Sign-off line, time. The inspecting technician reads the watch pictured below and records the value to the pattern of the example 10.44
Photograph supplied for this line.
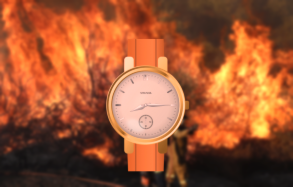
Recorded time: 8.15
